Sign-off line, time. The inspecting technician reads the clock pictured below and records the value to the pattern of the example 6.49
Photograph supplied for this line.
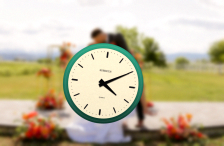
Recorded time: 4.10
